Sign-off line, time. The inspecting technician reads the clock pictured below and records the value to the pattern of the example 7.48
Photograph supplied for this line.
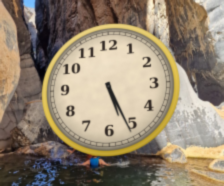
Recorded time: 5.26
